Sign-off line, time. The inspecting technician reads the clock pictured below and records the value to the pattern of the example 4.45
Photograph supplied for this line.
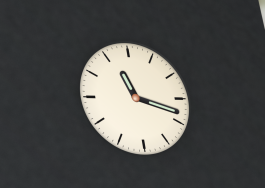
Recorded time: 11.18
